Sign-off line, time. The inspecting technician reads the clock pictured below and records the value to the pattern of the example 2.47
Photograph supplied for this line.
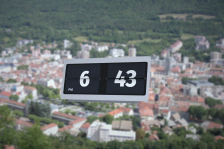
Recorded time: 6.43
